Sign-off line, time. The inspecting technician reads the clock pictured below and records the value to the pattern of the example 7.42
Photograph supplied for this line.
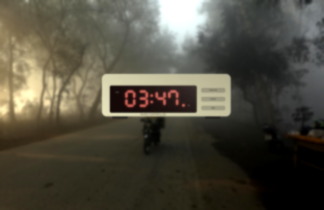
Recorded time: 3.47
